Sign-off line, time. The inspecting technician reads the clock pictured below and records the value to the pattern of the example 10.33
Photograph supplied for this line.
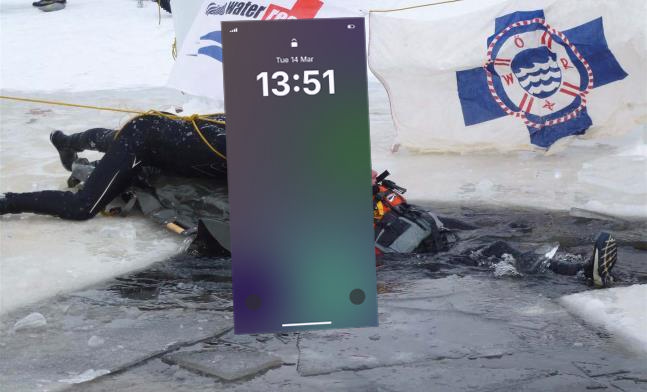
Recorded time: 13.51
